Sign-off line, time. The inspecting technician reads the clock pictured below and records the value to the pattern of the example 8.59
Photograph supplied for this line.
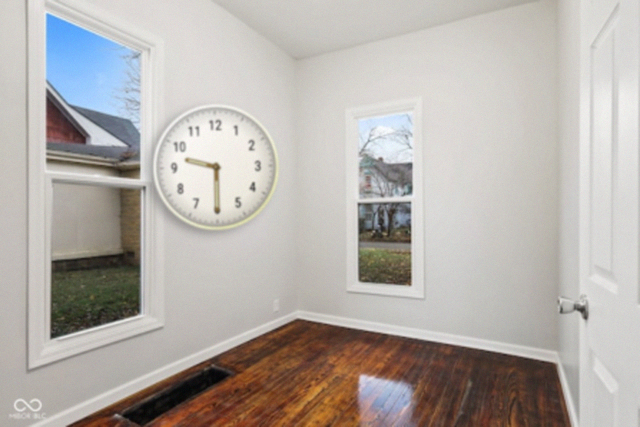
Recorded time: 9.30
